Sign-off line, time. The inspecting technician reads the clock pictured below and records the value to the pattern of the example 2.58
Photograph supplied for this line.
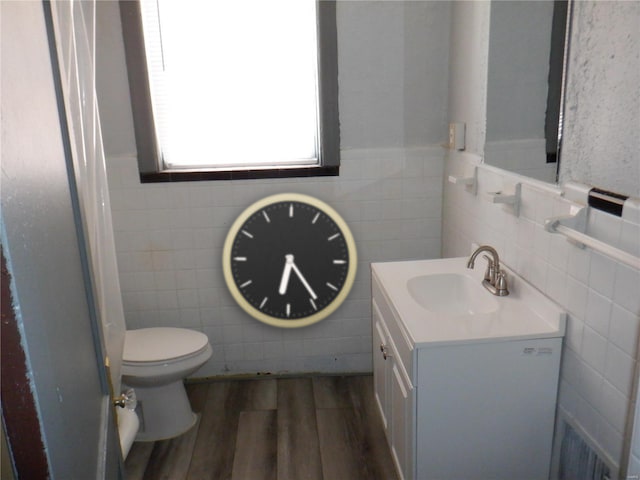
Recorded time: 6.24
